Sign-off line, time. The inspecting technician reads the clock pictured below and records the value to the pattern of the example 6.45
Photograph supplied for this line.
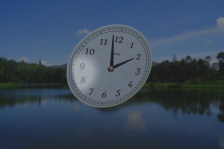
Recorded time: 1.58
